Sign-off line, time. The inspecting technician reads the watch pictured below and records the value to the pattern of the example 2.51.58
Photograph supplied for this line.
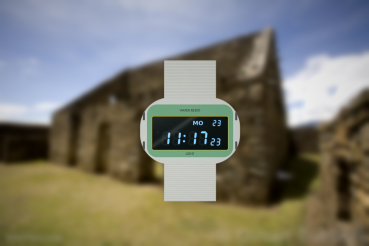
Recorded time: 11.17.23
